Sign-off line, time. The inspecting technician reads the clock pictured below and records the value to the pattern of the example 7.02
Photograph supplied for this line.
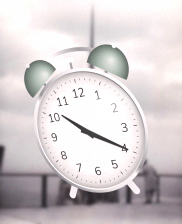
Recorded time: 10.20
